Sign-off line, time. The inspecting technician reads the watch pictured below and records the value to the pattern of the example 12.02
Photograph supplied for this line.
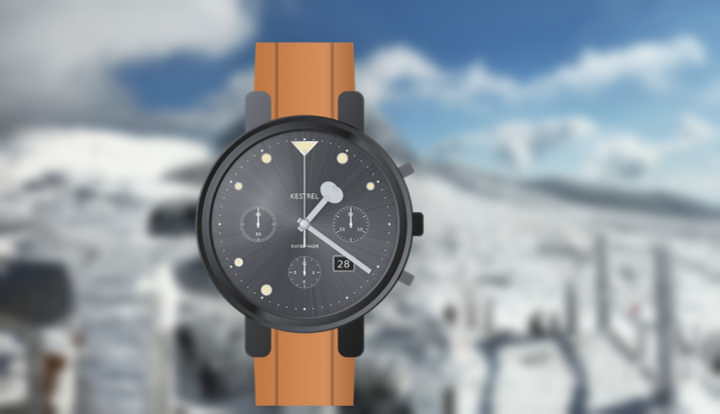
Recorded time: 1.21
